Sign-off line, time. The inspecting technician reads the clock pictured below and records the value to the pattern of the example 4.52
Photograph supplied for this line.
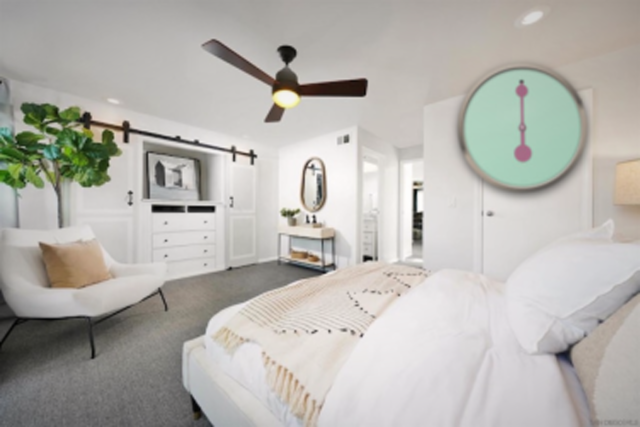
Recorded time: 6.00
